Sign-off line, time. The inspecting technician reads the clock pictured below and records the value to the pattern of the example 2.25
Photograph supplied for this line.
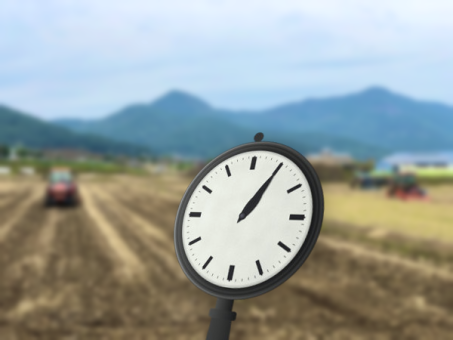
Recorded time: 1.05
